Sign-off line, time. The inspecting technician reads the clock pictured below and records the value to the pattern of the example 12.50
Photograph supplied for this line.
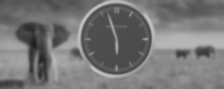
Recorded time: 5.57
